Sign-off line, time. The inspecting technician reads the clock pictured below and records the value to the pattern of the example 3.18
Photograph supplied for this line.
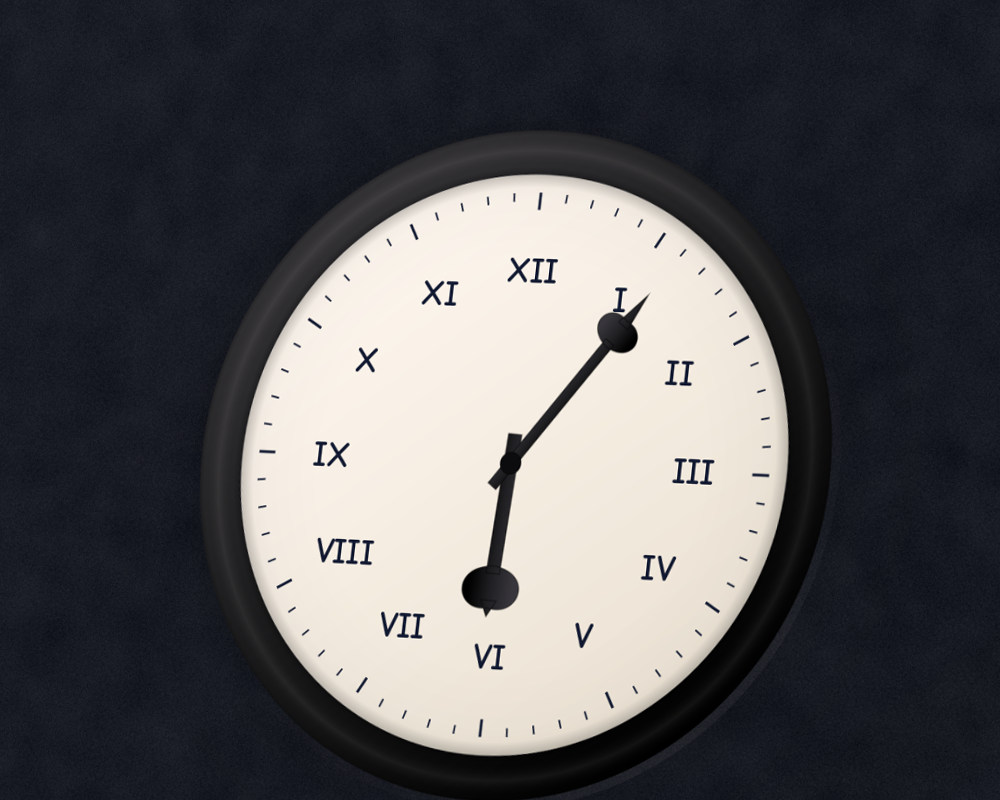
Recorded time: 6.06
